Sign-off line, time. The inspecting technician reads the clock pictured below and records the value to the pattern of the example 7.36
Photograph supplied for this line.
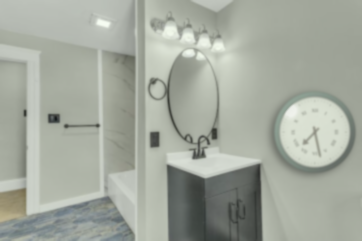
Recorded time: 7.28
